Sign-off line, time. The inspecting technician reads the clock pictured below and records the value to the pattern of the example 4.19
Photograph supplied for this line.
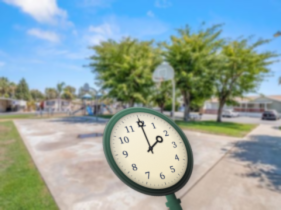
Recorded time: 2.00
